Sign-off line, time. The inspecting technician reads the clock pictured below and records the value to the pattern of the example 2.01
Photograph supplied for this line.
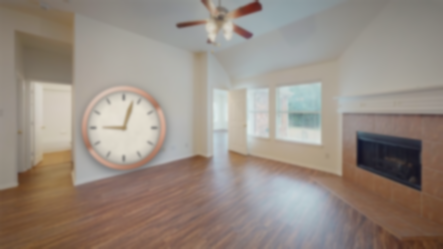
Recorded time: 9.03
